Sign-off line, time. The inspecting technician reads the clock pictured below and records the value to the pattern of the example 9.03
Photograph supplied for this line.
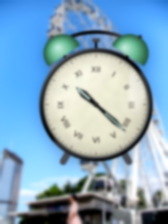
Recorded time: 10.22
